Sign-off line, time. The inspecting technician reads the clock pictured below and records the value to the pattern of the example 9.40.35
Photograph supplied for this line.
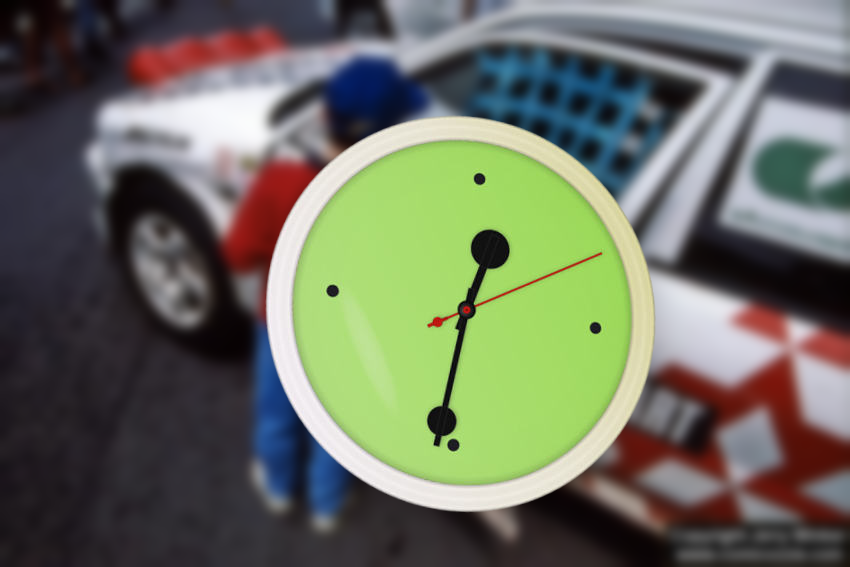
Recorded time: 12.31.10
